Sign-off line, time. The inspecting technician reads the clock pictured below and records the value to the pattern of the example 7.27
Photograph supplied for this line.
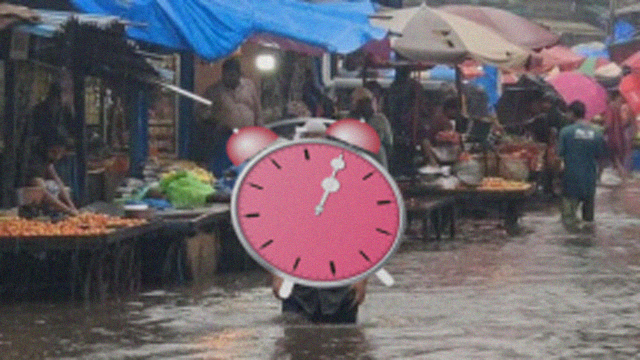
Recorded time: 1.05
